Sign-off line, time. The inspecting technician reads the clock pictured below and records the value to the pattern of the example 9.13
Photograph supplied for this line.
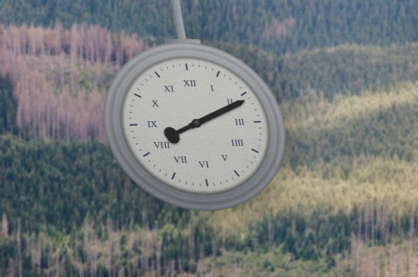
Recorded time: 8.11
